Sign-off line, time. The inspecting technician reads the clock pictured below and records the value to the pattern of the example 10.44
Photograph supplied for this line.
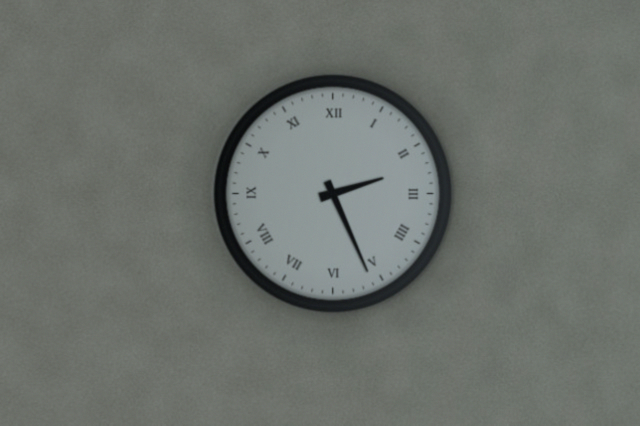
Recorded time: 2.26
